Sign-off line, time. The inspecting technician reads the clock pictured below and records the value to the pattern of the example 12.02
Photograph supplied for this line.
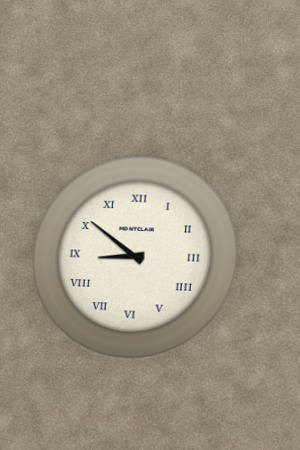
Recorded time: 8.51
